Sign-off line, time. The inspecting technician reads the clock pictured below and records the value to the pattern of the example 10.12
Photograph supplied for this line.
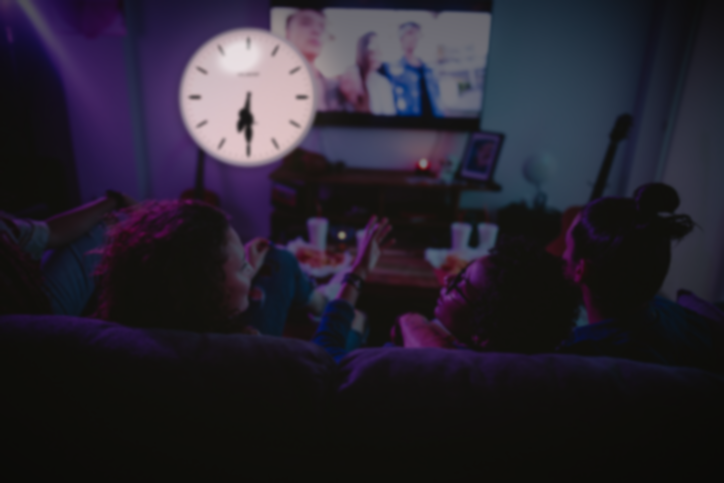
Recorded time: 6.30
